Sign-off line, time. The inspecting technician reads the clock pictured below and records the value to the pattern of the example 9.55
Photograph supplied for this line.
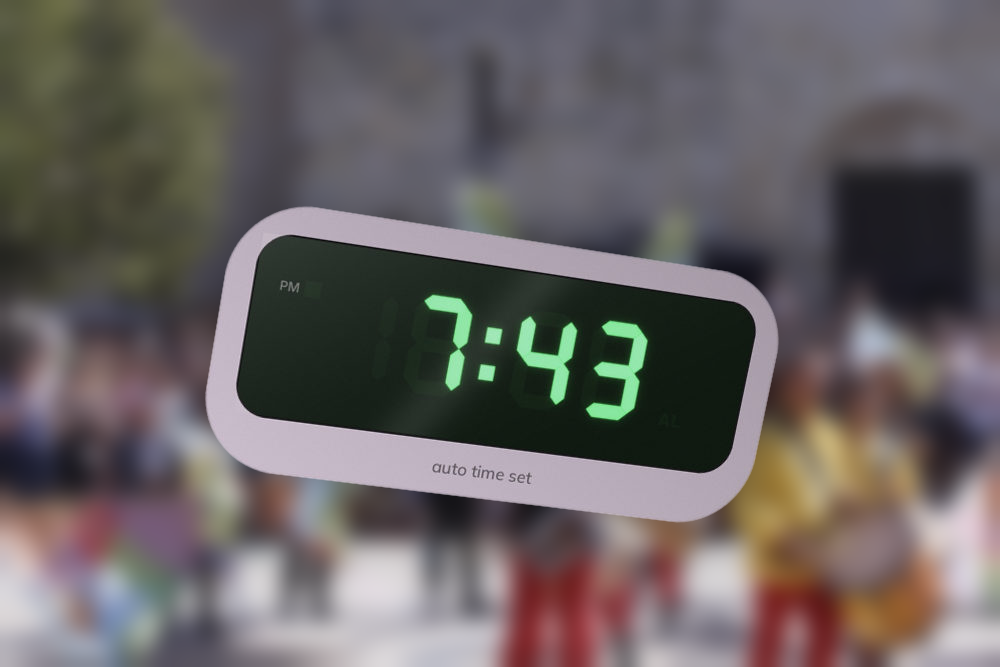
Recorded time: 7.43
